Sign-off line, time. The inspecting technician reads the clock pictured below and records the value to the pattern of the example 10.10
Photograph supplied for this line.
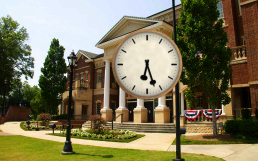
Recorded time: 6.27
